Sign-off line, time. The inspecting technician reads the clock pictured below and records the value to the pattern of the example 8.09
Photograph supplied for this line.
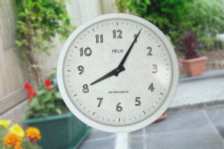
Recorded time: 8.05
